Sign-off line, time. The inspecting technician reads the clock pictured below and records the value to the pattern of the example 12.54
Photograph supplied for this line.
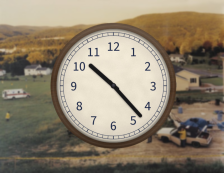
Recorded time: 10.23
